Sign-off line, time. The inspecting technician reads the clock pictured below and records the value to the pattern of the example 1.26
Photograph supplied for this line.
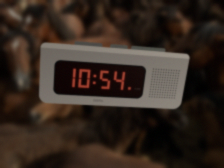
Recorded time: 10.54
